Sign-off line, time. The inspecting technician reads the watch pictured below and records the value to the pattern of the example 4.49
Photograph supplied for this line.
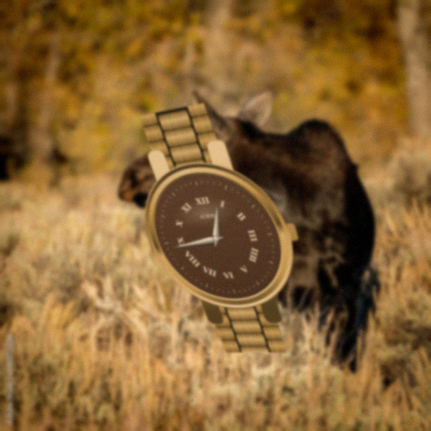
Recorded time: 12.44
